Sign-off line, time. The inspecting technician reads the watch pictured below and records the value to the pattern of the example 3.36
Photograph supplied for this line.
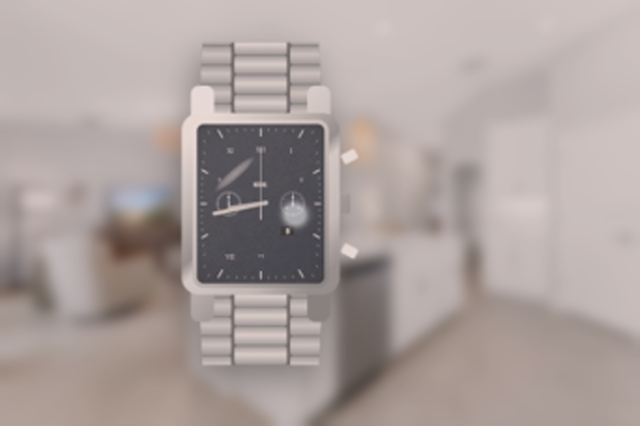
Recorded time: 8.43
